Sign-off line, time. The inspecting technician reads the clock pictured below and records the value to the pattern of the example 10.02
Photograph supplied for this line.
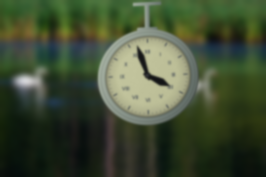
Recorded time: 3.57
